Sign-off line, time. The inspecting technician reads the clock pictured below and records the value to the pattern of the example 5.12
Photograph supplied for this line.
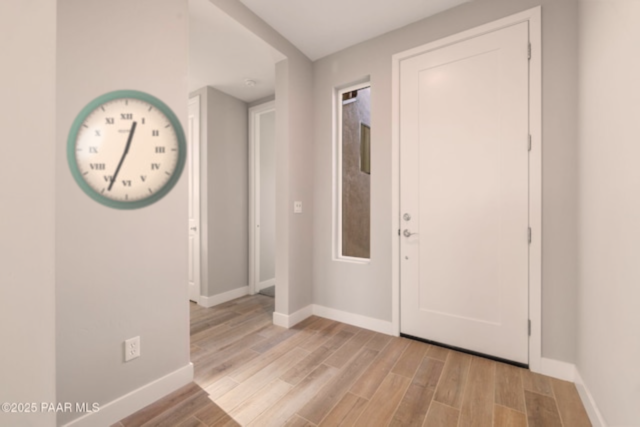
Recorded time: 12.34
